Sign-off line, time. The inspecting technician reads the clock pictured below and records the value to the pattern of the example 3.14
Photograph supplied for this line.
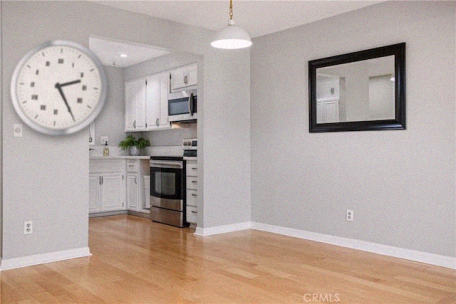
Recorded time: 2.25
